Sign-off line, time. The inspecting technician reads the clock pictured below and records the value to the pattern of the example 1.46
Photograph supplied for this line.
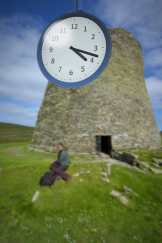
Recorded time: 4.18
